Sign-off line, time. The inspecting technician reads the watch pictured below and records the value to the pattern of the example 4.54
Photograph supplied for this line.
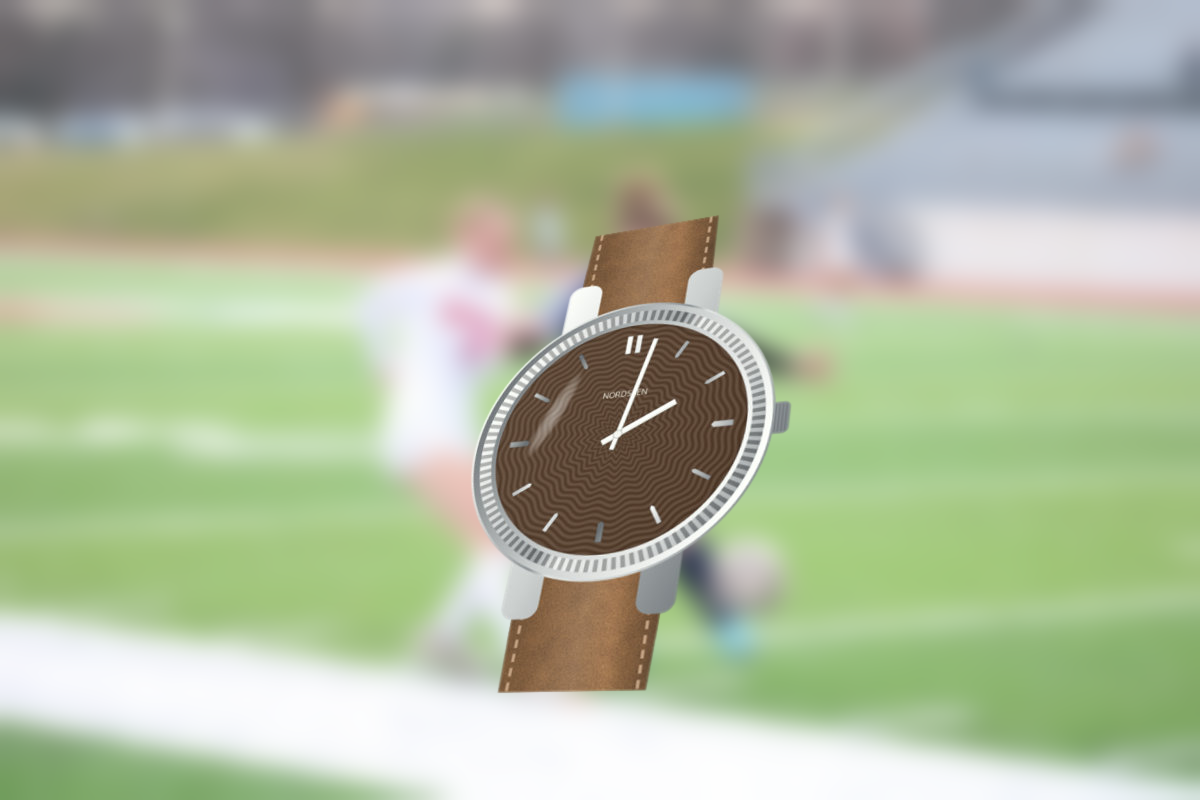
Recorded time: 2.02
